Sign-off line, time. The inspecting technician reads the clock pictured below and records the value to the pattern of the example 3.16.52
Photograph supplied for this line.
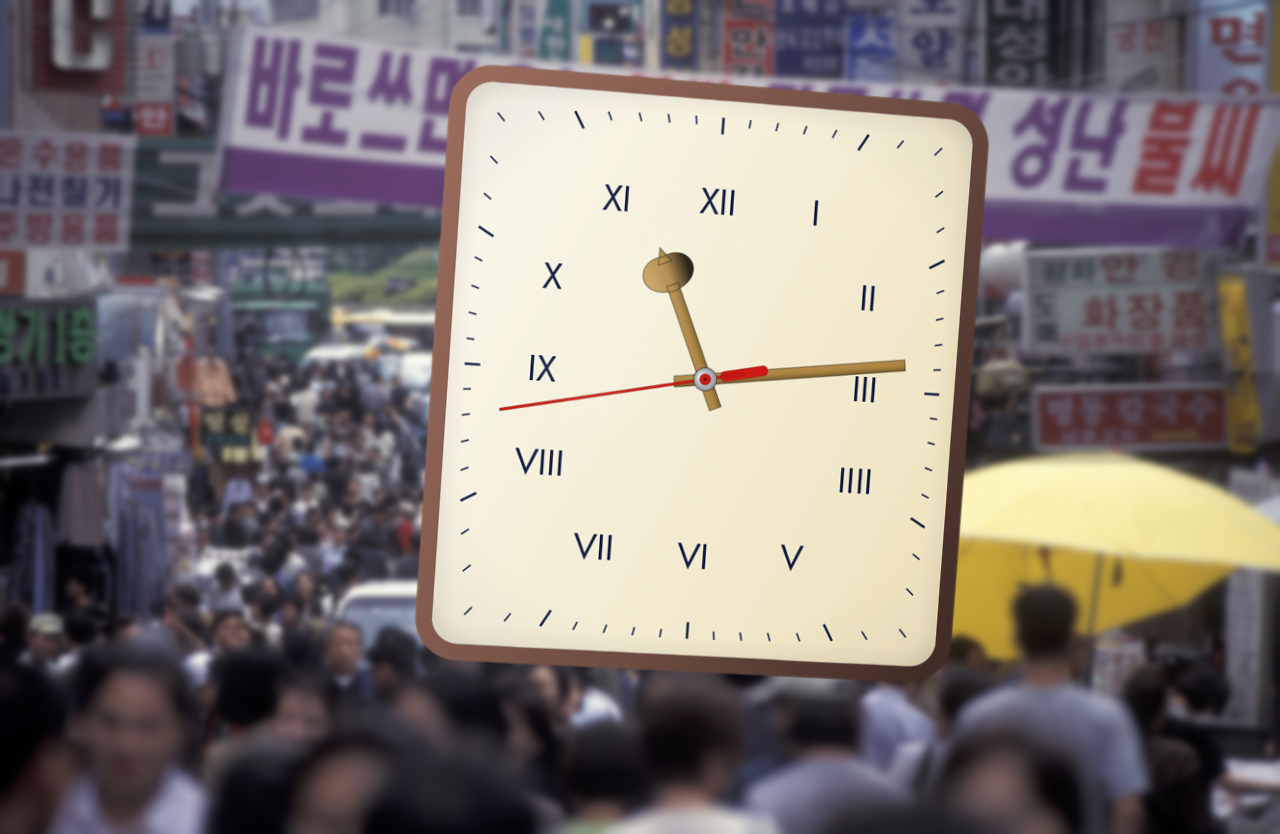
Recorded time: 11.13.43
